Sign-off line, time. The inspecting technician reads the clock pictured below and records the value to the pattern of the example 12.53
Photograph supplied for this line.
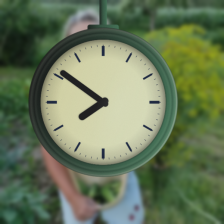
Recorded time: 7.51
